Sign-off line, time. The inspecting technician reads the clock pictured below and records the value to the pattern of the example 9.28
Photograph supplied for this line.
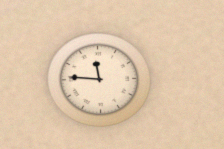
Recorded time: 11.46
